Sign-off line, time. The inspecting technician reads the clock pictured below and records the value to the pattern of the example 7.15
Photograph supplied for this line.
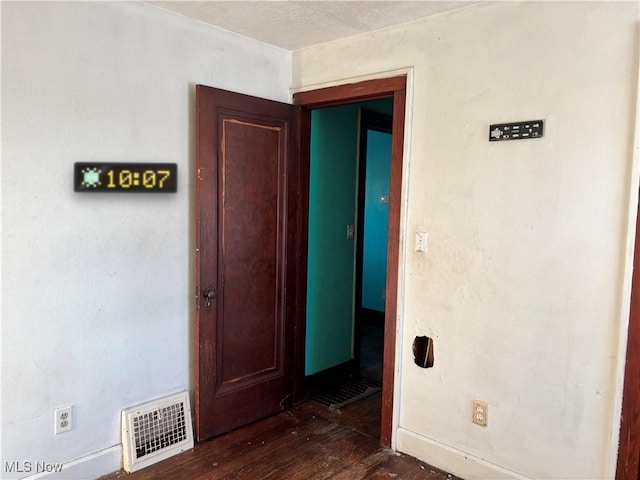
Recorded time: 10.07
